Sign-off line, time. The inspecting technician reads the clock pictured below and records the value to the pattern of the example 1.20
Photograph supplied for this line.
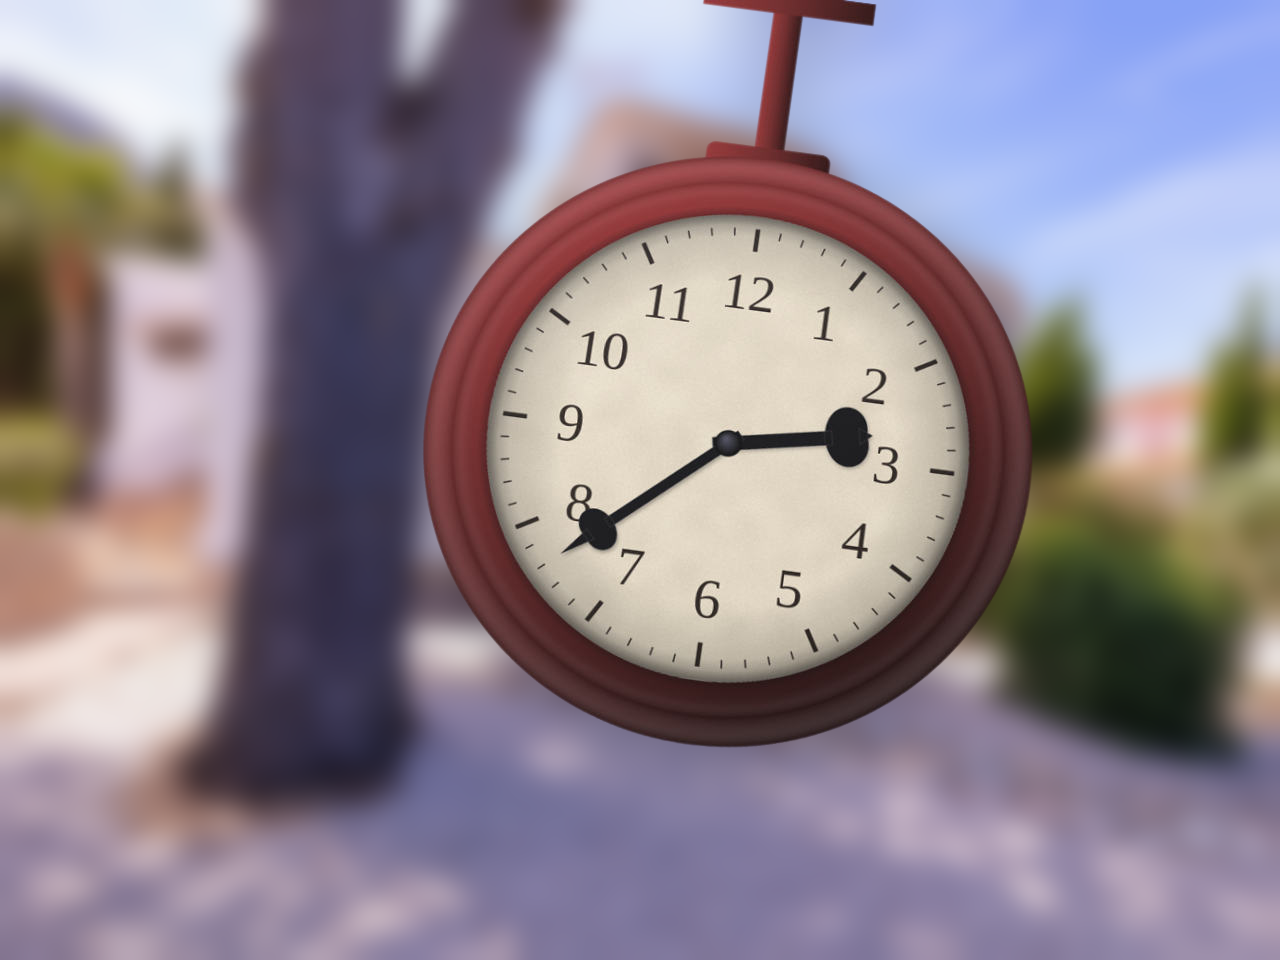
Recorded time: 2.38
